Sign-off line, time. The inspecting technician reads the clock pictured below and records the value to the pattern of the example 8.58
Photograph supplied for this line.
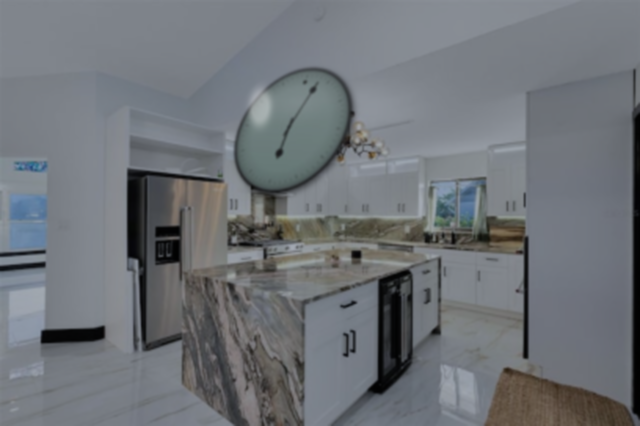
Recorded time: 6.03
